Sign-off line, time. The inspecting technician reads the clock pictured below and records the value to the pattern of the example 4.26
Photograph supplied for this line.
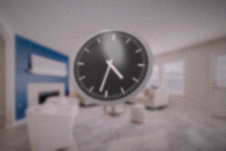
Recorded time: 4.32
